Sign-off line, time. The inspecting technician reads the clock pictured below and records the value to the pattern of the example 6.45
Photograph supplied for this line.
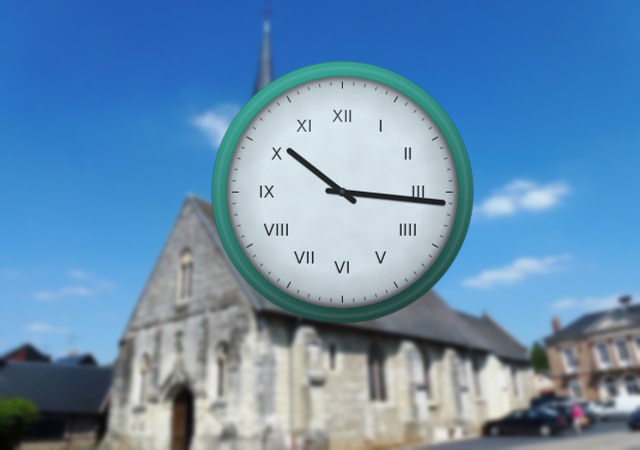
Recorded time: 10.16
